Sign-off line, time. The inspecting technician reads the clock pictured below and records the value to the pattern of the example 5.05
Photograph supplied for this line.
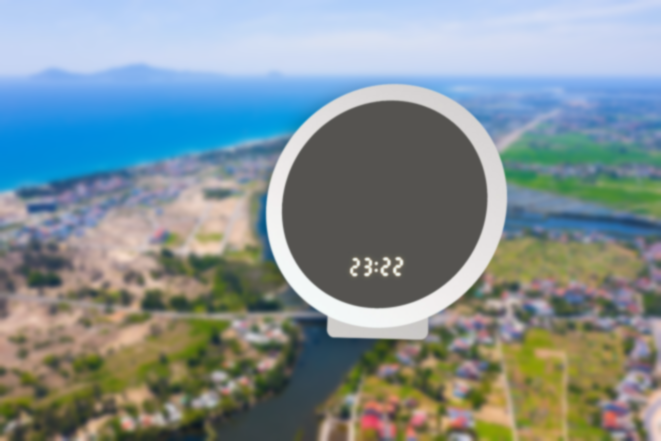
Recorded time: 23.22
